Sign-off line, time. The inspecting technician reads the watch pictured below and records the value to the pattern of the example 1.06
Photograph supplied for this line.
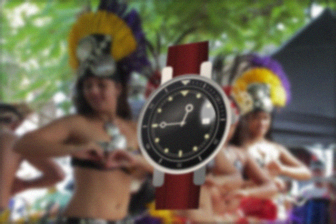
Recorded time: 12.45
